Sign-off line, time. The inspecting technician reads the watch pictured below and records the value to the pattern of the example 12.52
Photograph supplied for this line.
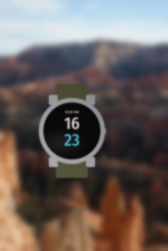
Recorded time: 16.23
